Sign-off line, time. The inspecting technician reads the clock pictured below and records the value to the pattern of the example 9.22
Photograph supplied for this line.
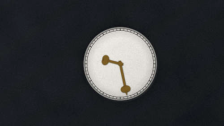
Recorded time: 9.28
